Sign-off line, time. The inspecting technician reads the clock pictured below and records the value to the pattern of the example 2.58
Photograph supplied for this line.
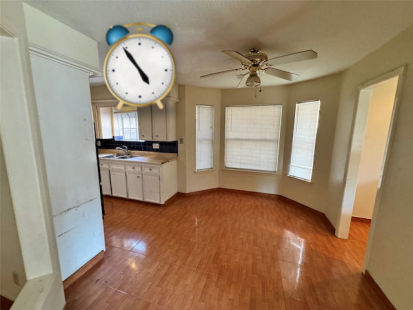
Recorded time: 4.54
